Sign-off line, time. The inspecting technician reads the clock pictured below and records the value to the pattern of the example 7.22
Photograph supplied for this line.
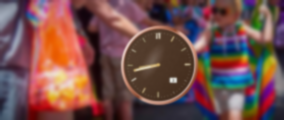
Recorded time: 8.43
